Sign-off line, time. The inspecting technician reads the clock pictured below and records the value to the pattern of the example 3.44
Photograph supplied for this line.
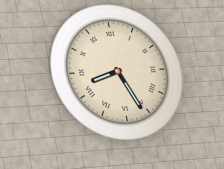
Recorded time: 8.26
